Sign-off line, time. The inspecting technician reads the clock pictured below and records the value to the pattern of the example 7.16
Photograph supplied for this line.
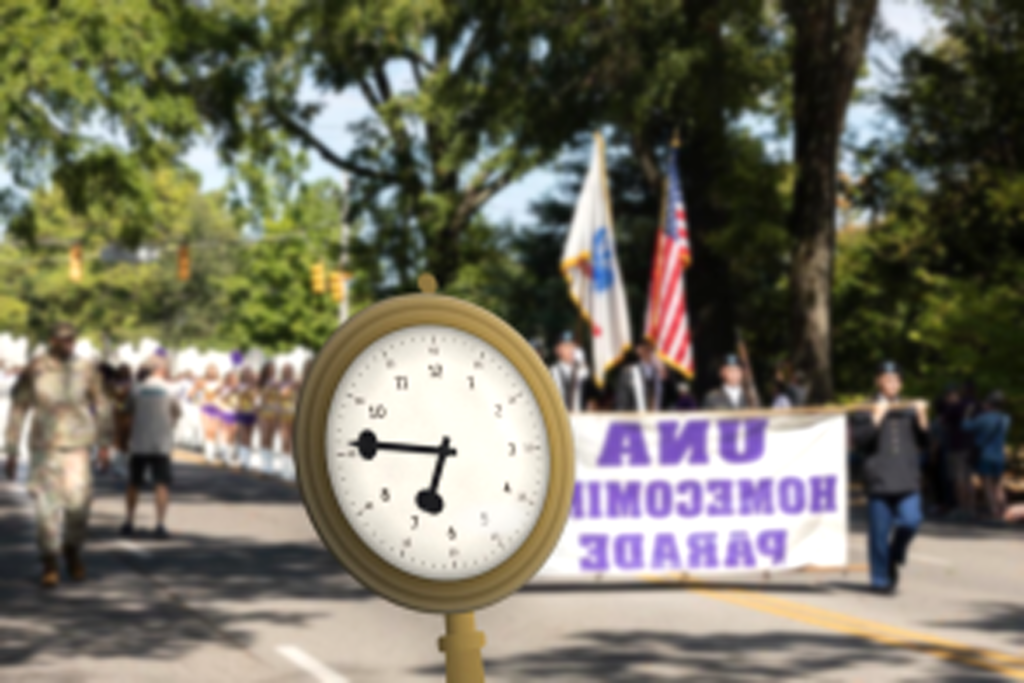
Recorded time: 6.46
